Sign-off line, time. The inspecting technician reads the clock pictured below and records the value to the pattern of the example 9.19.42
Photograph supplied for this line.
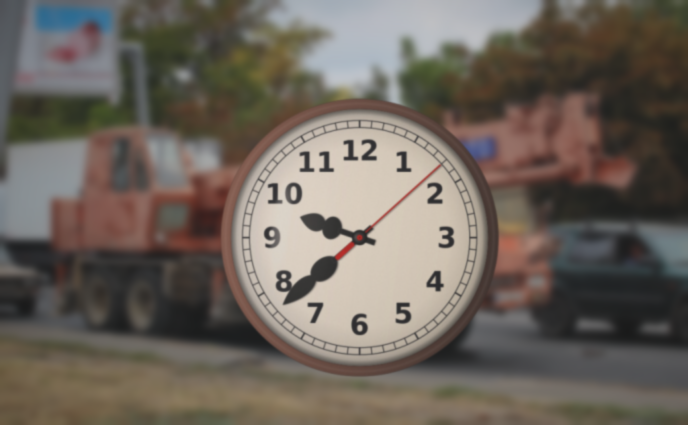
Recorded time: 9.38.08
